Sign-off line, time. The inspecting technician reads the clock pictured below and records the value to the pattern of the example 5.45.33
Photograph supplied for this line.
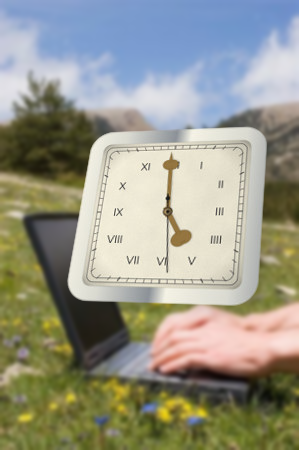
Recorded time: 4.59.29
